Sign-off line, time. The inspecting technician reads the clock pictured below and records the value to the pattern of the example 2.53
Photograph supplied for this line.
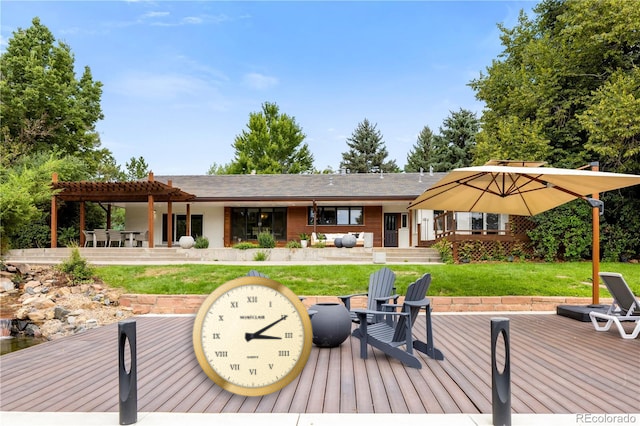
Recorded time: 3.10
